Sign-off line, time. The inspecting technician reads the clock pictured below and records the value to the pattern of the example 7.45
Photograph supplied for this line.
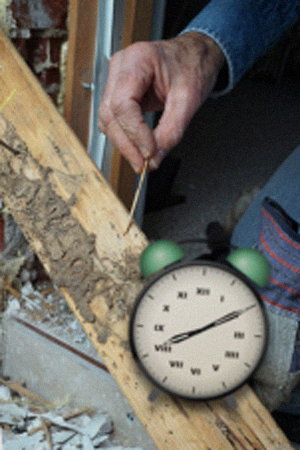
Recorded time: 8.10
